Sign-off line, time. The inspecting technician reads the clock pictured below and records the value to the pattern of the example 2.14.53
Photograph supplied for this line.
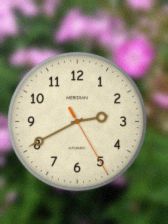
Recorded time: 2.40.25
